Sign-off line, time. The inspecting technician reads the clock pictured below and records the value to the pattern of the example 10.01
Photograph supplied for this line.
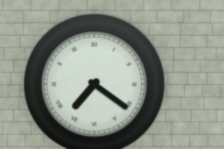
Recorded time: 7.21
